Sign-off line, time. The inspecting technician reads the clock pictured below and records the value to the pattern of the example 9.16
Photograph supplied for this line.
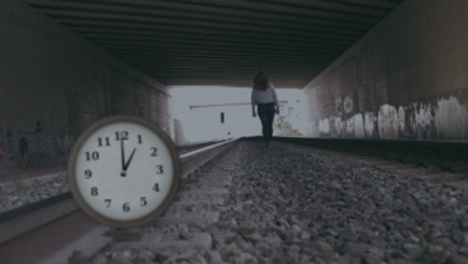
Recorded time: 1.00
